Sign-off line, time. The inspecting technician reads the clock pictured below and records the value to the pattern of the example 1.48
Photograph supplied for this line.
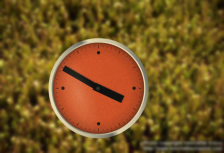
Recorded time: 3.50
